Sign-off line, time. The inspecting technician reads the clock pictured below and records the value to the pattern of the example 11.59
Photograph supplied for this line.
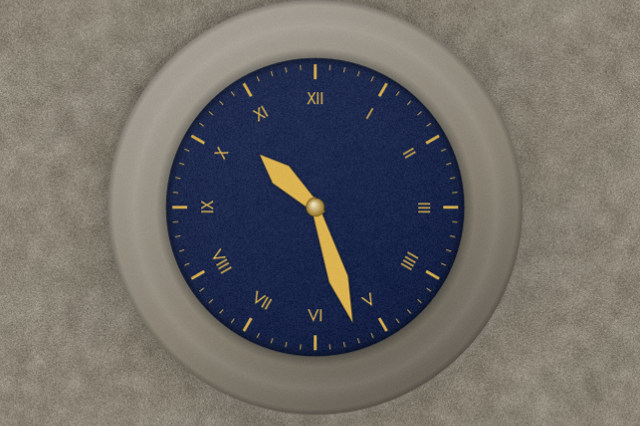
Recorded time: 10.27
